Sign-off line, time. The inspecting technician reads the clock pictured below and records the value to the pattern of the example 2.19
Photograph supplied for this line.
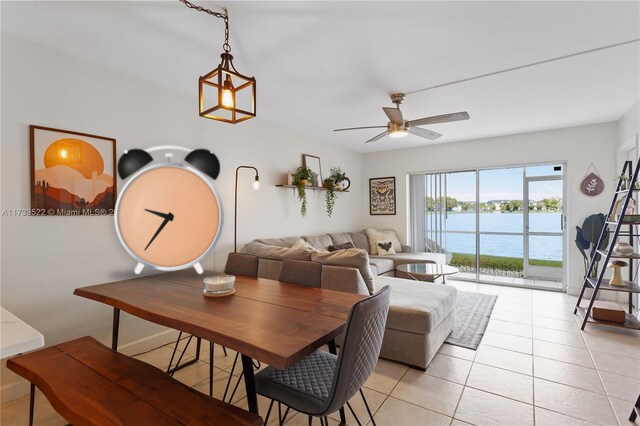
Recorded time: 9.36
